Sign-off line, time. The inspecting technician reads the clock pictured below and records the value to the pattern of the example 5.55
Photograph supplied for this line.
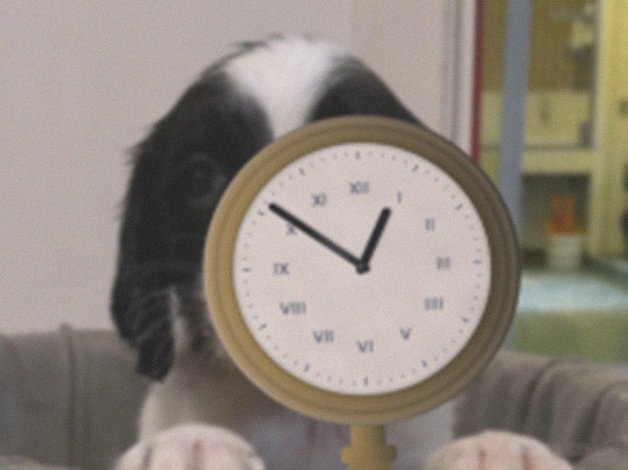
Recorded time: 12.51
